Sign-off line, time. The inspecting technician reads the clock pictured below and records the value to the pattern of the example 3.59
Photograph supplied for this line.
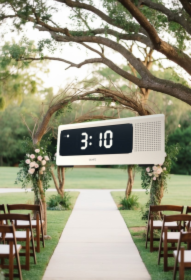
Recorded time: 3.10
